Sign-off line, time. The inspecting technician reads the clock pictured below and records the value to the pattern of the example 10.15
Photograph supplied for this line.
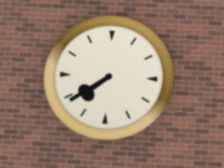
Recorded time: 7.39
